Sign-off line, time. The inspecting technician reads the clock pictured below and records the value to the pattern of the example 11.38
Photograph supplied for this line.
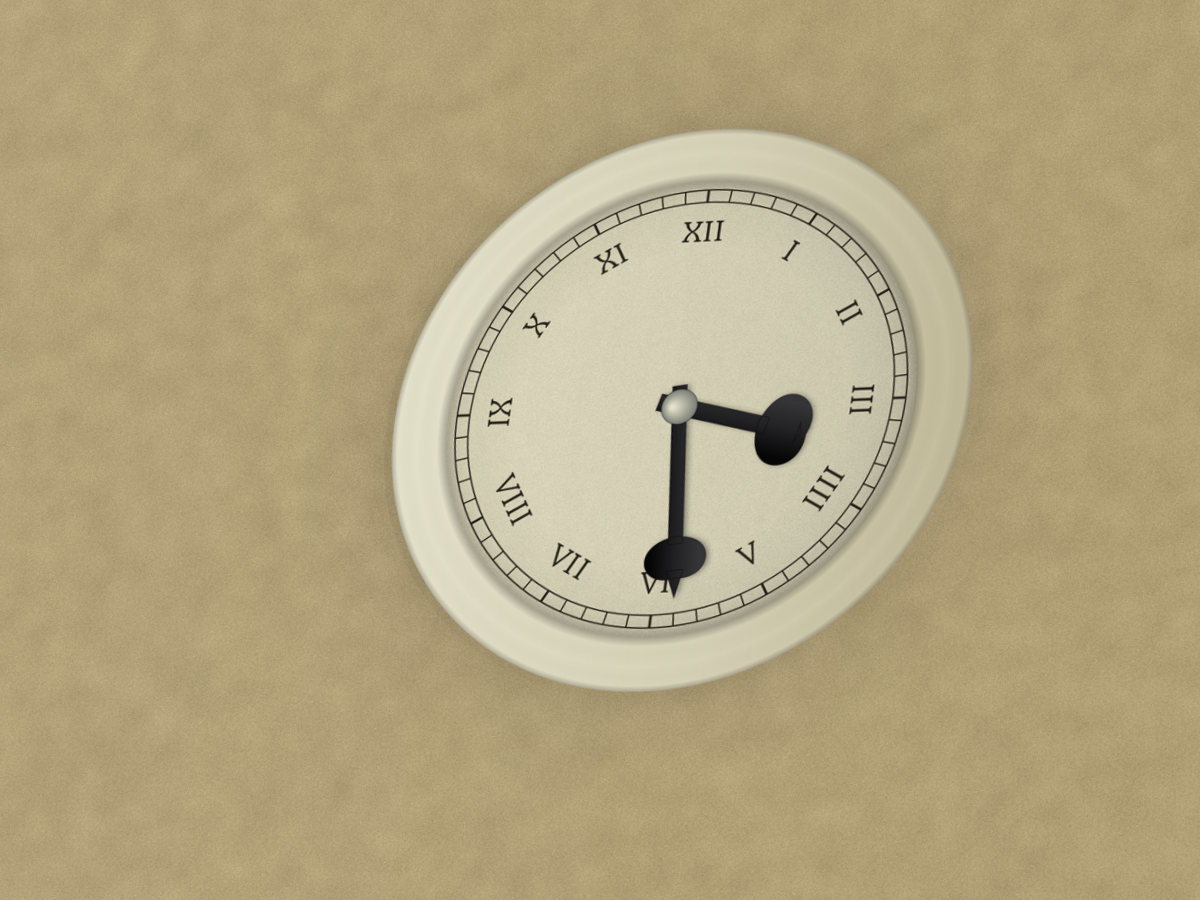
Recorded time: 3.29
